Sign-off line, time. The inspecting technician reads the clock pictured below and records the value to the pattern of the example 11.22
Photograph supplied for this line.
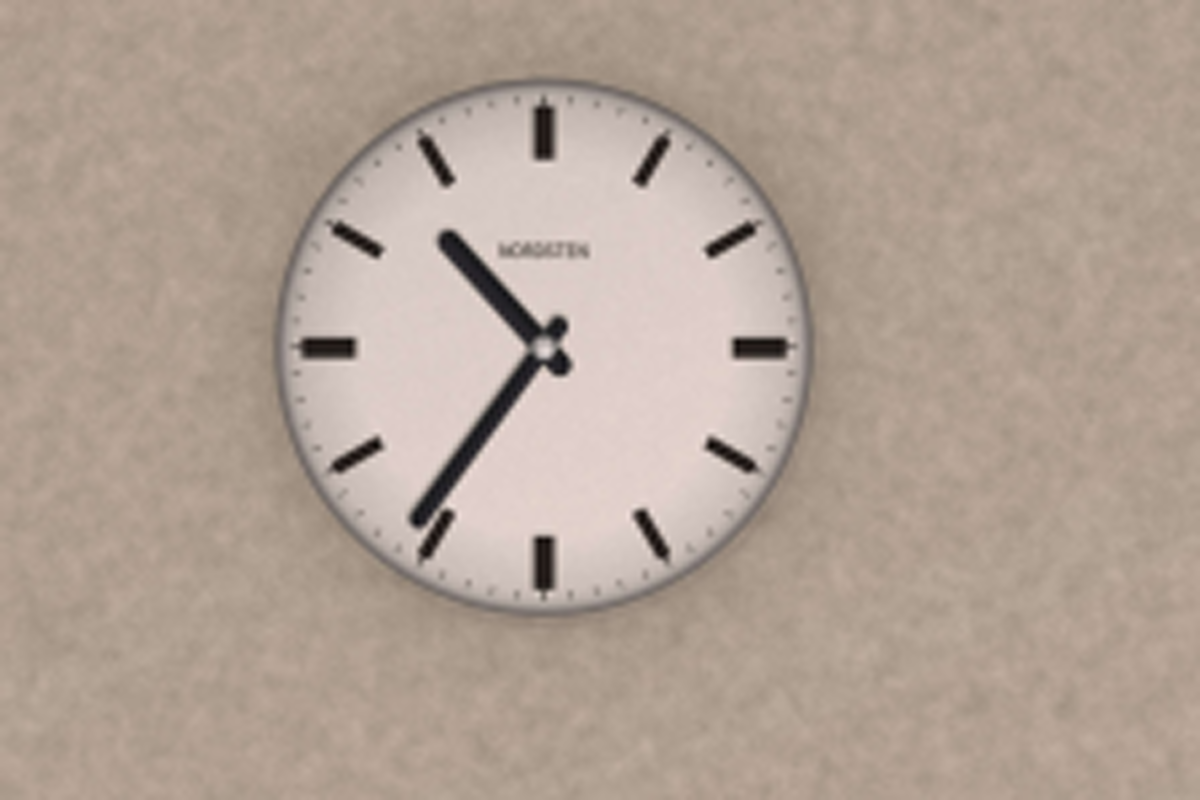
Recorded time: 10.36
